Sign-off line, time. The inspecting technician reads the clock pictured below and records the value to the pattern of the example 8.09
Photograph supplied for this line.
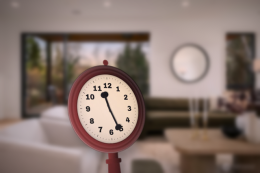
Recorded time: 11.26
